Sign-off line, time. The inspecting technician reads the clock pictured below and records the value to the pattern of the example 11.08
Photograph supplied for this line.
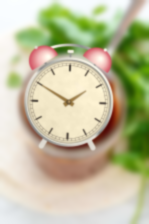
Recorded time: 1.50
